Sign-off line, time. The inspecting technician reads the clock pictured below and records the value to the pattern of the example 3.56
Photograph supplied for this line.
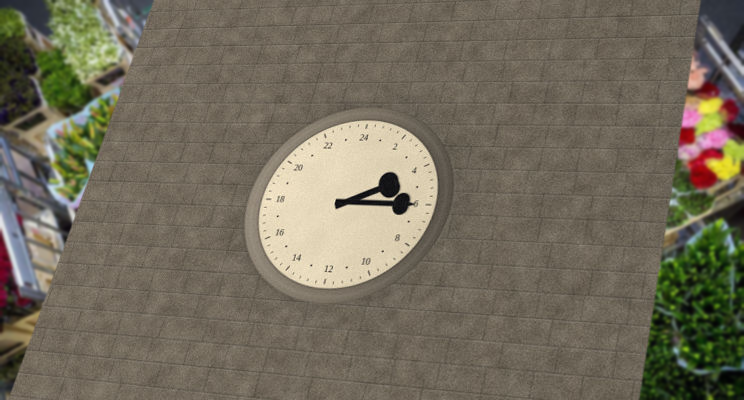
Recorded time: 4.15
